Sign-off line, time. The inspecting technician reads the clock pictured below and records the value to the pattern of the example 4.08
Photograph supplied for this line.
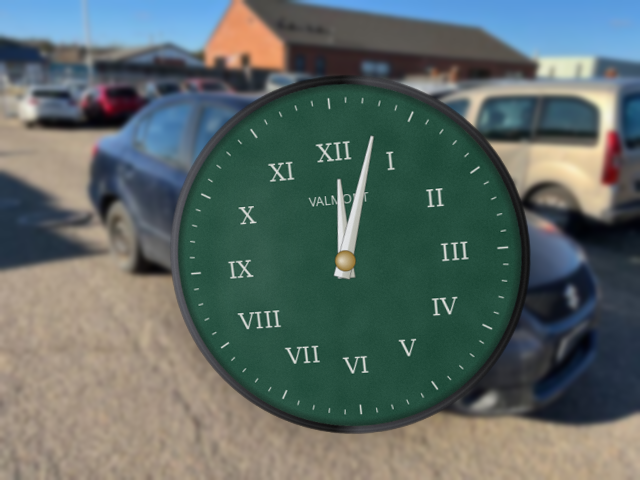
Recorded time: 12.03
